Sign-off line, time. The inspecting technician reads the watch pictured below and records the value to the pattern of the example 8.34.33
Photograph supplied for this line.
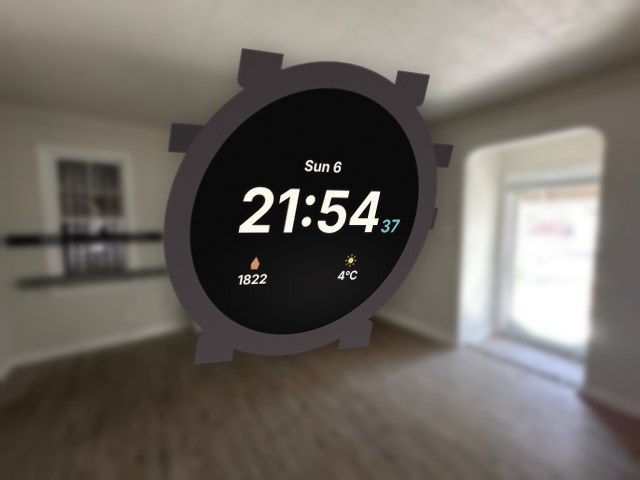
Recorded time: 21.54.37
